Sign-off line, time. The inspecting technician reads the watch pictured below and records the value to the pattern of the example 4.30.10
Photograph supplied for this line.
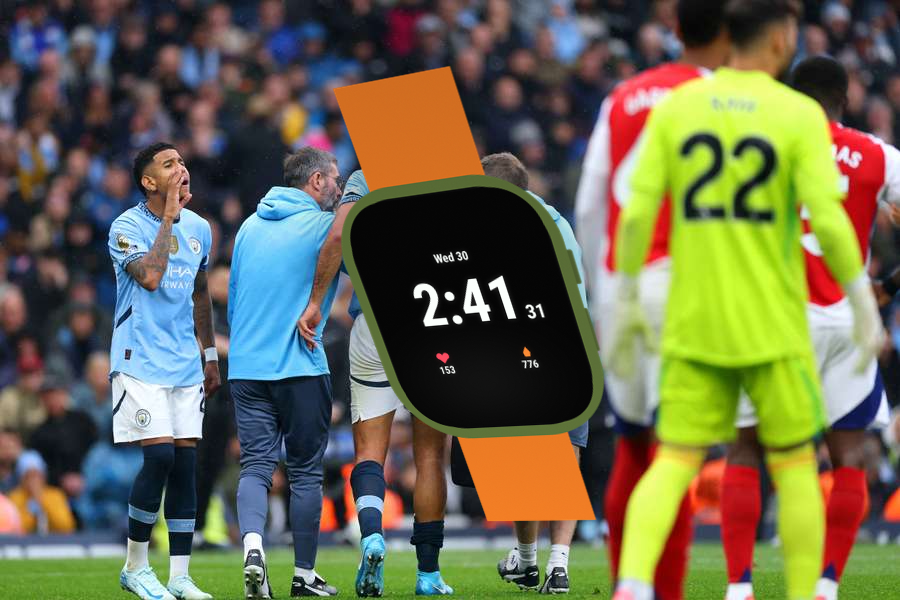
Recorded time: 2.41.31
